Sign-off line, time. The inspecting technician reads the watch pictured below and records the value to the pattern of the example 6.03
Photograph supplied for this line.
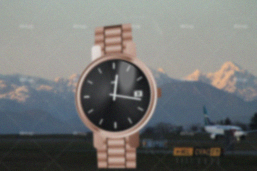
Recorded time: 12.17
